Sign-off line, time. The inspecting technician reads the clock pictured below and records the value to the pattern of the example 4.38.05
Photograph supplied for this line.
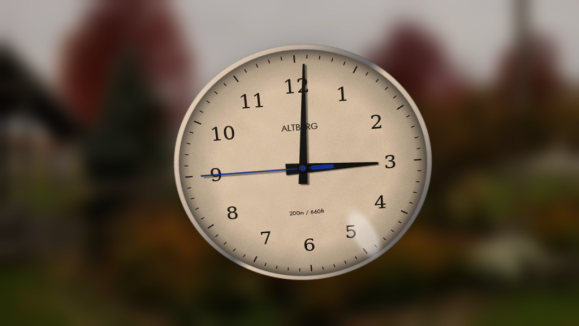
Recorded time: 3.00.45
